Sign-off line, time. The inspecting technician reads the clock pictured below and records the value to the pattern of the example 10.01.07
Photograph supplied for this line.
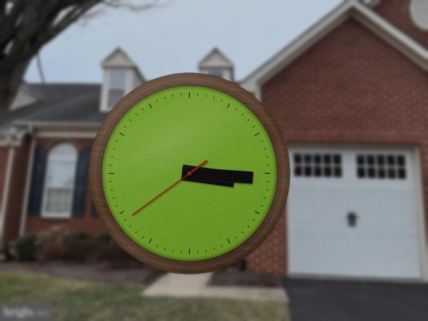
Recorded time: 3.15.39
